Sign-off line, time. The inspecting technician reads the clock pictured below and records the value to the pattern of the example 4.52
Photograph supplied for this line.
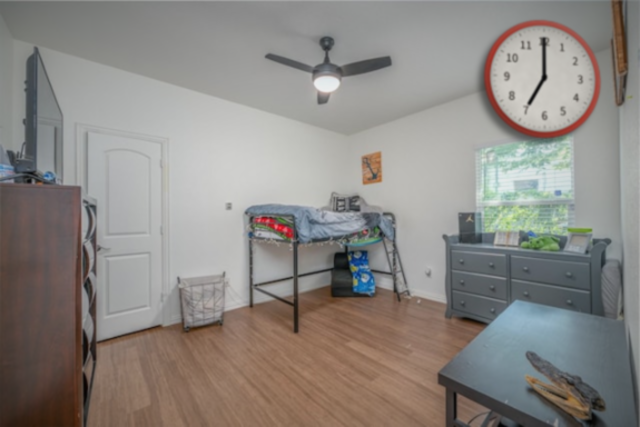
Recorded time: 7.00
